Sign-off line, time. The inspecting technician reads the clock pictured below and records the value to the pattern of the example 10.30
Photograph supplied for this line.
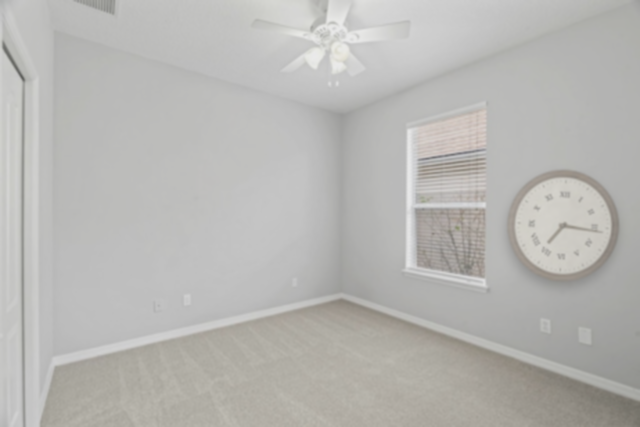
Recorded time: 7.16
